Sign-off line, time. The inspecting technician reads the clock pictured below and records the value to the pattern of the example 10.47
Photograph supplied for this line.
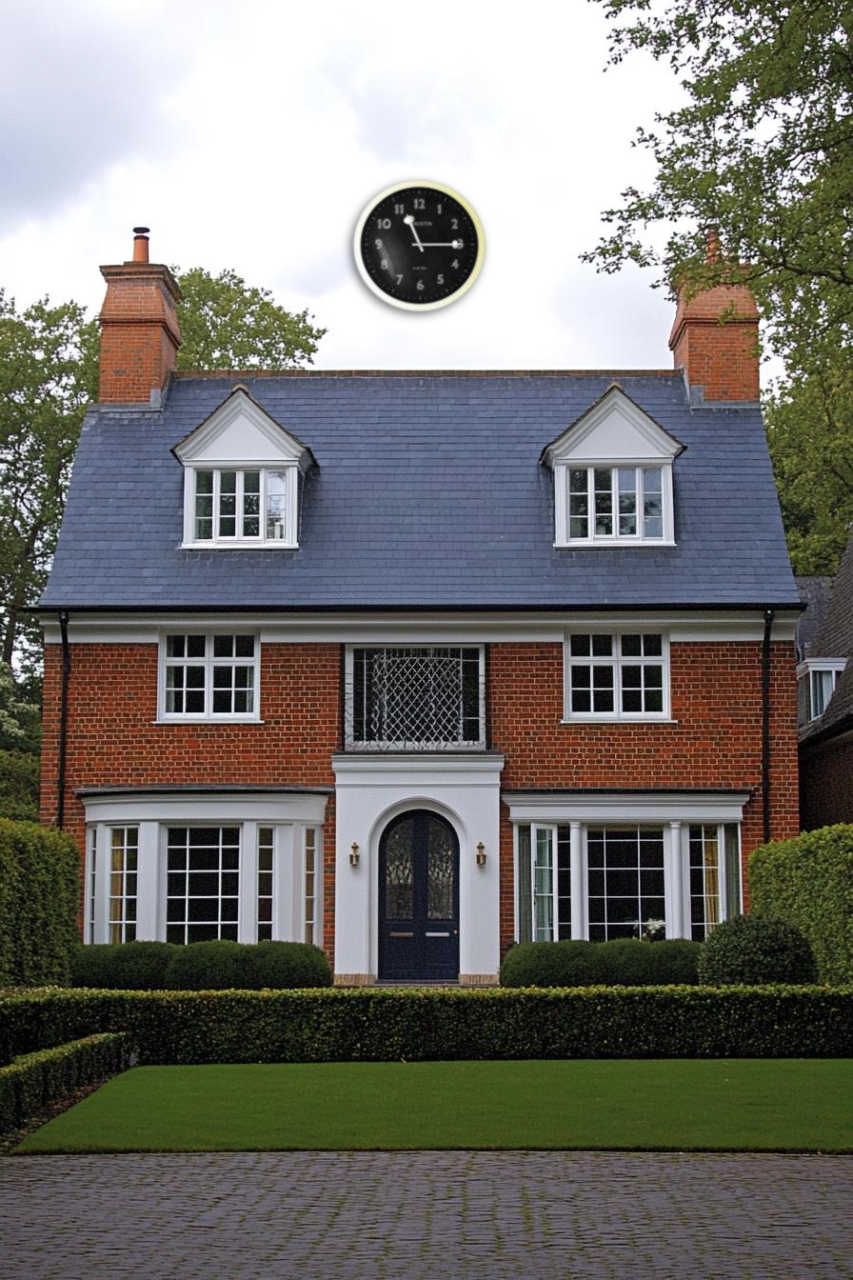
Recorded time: 11.15
